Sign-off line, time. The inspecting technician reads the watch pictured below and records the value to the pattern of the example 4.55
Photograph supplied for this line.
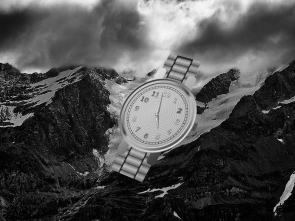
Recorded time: 4.58
